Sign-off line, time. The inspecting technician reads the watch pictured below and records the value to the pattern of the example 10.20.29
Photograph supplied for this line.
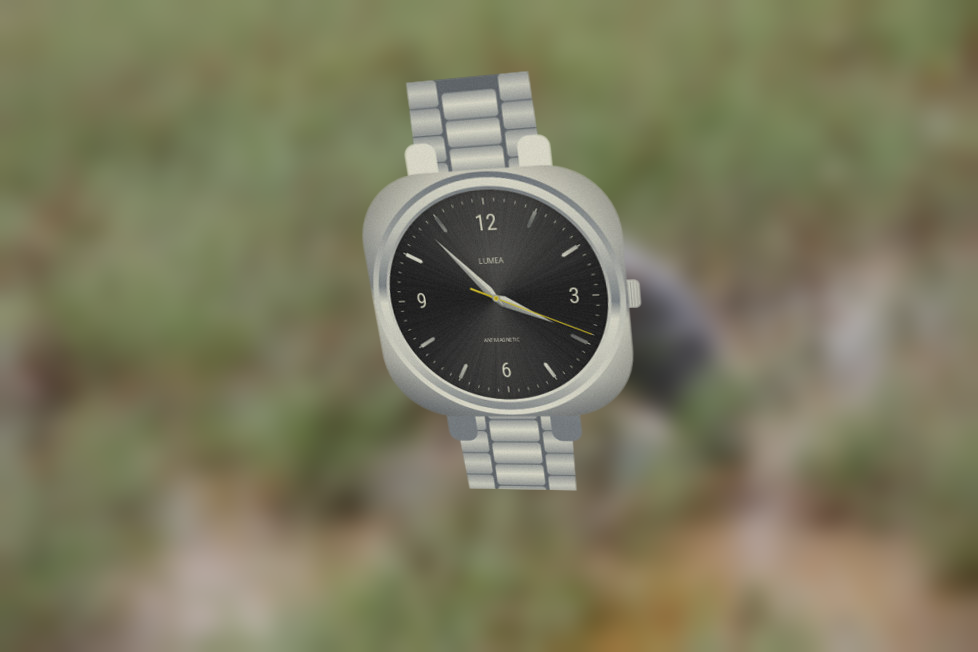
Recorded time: 3.53.19
